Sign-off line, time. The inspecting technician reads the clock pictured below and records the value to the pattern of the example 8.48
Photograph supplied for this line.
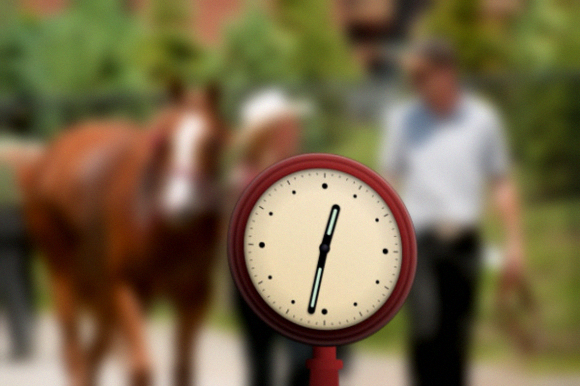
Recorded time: 12.32
